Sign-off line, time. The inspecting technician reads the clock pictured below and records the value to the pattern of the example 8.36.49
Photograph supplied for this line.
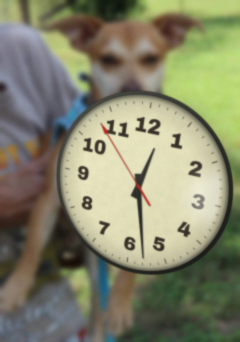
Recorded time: 12.27.53
